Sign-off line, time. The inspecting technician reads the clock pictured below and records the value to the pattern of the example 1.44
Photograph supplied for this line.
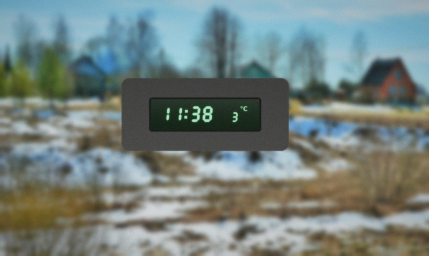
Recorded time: 11.38
